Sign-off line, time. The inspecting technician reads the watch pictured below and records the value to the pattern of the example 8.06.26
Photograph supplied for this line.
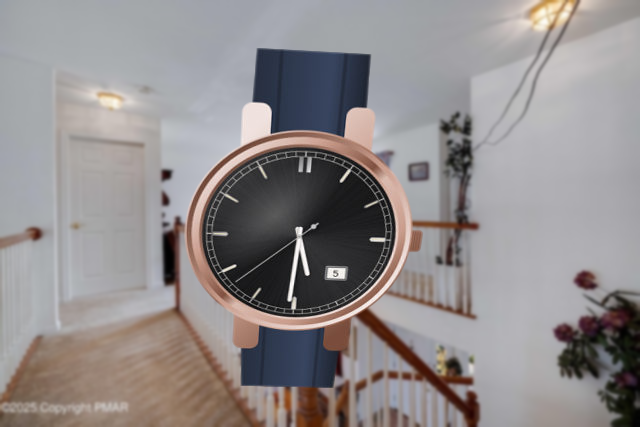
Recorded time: 5.30.38
